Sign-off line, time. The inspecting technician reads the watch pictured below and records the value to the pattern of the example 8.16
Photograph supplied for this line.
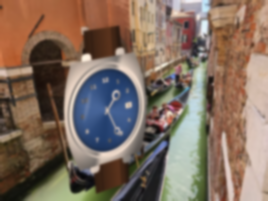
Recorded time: 1.26
